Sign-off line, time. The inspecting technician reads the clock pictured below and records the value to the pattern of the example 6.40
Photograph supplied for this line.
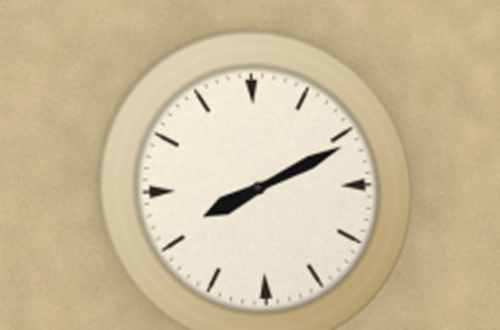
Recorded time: 8.11
